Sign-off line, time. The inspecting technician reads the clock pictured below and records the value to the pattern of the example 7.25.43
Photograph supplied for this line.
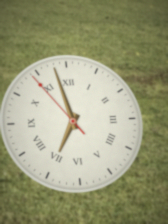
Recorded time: 6.57.54
